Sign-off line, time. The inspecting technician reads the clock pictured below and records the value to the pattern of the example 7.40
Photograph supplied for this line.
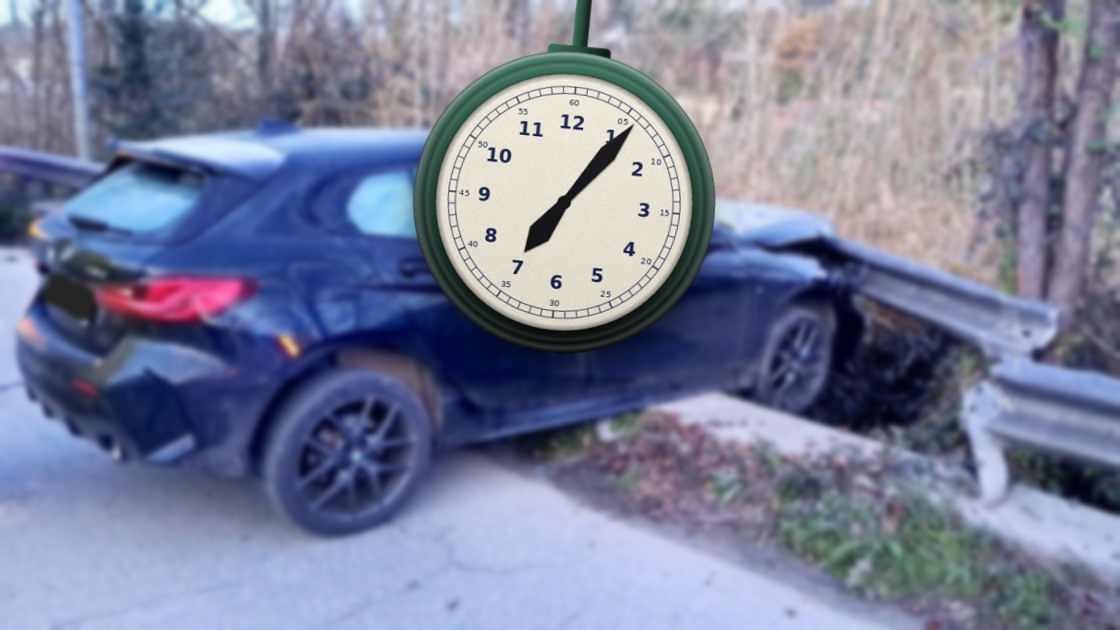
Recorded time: 7.06
